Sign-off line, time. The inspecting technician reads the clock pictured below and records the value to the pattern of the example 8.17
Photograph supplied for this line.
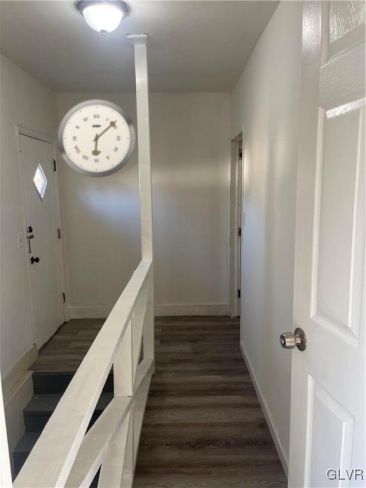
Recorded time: 6.08
